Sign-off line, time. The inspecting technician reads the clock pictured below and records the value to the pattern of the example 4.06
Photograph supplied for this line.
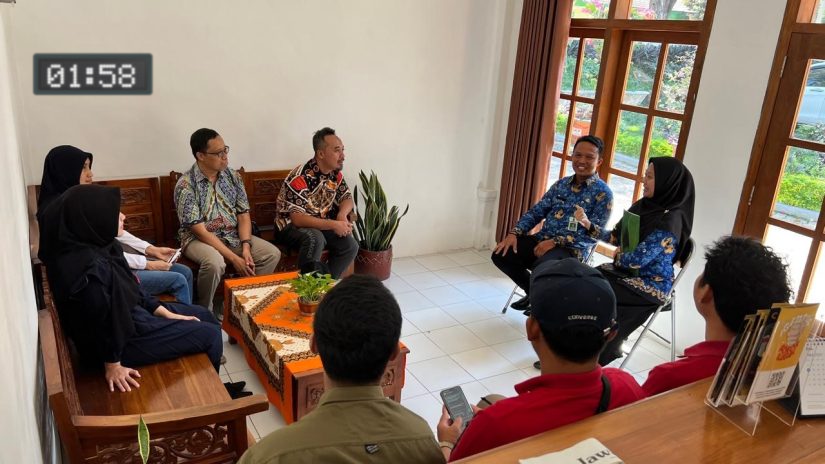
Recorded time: 1.58
